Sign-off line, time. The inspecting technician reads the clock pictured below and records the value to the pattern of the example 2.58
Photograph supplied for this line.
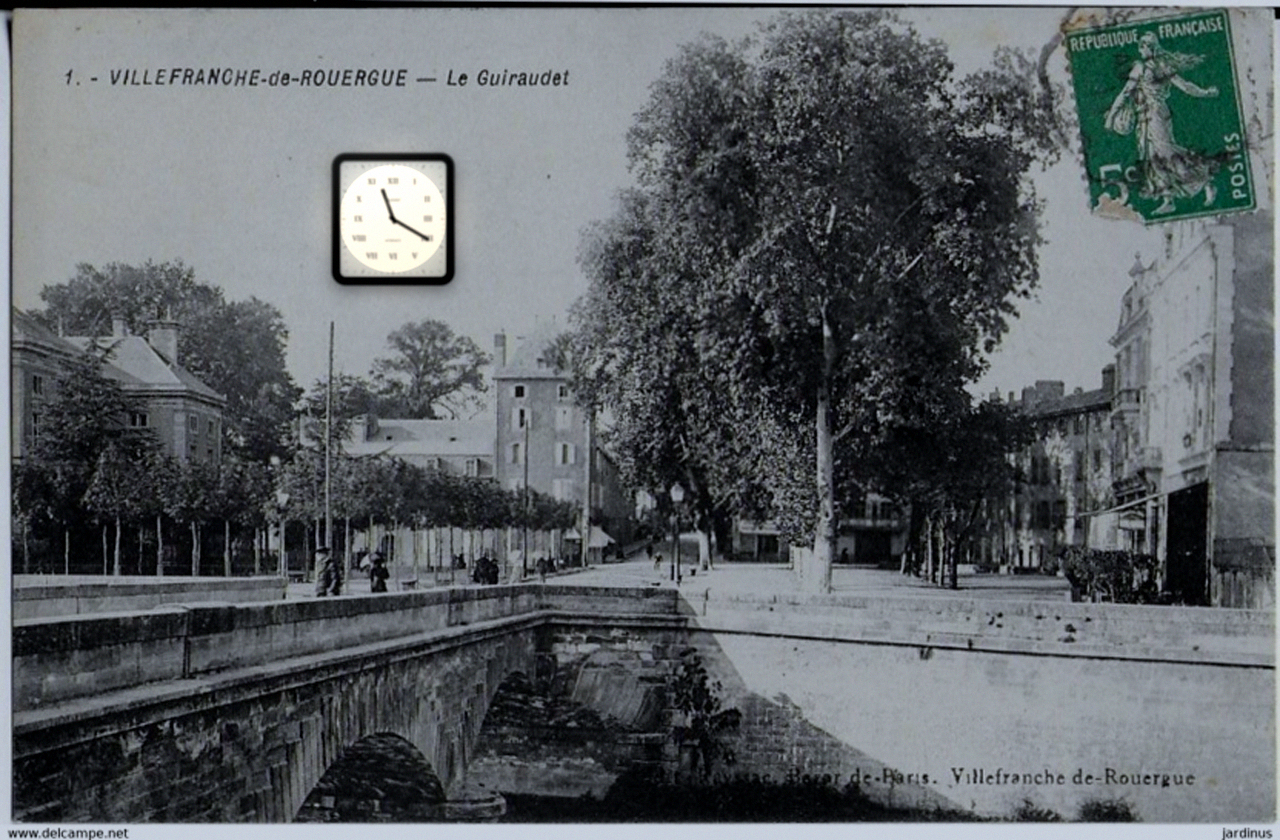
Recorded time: 11.20
